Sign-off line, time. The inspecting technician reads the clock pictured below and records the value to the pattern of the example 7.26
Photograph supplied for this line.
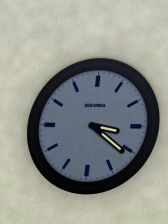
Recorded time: 3.21
